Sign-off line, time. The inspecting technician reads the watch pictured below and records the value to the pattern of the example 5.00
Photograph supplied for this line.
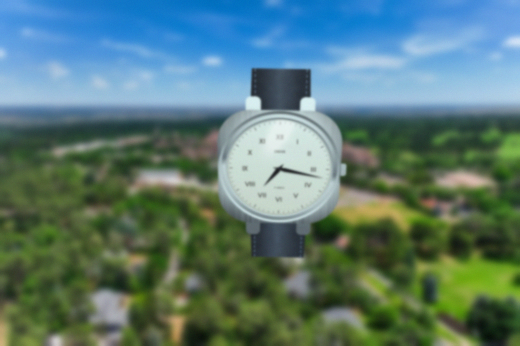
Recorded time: 7.17
